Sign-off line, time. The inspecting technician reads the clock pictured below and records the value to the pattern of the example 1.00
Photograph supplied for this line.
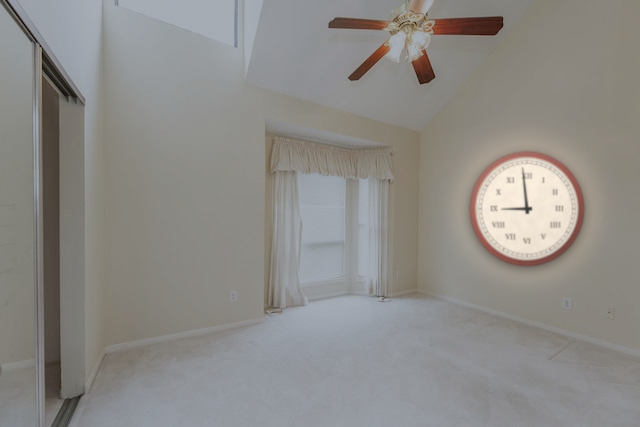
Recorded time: 8.59
